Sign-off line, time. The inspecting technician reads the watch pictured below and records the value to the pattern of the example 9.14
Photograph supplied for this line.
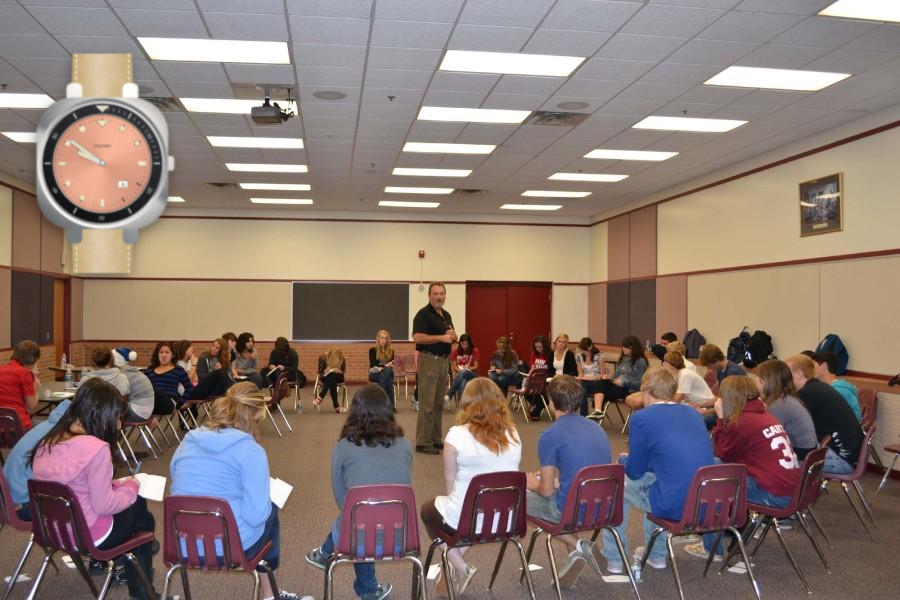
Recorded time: 9.51
